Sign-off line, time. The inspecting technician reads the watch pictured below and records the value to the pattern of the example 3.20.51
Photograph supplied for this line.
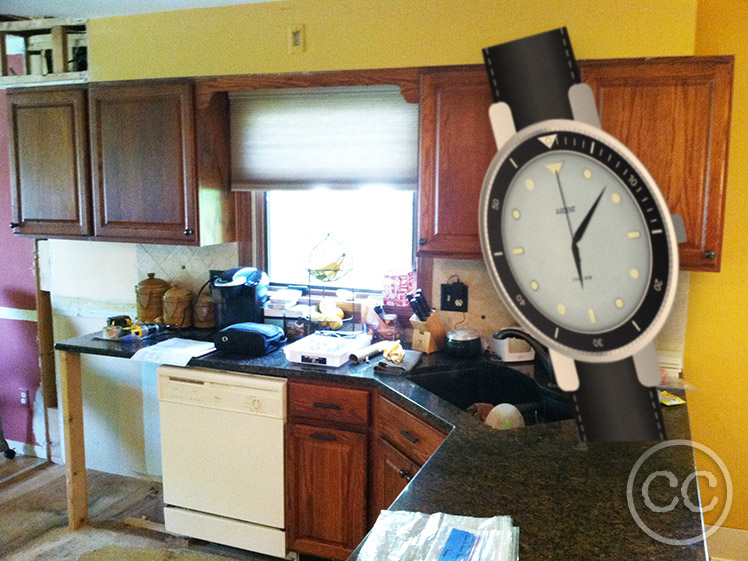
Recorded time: 6.08.00
